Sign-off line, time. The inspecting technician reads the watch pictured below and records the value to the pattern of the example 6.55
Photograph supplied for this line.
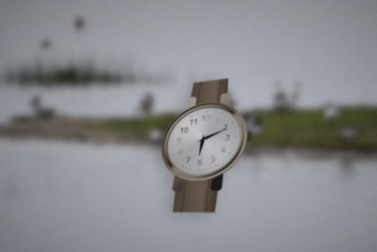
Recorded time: 6.11
